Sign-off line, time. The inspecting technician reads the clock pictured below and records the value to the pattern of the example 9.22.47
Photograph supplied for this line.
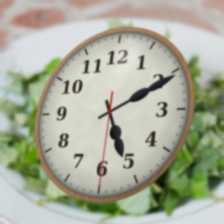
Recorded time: 5.10.30
